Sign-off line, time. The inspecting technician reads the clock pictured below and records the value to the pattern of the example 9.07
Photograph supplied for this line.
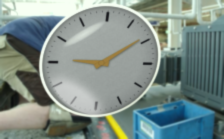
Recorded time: 9.09
